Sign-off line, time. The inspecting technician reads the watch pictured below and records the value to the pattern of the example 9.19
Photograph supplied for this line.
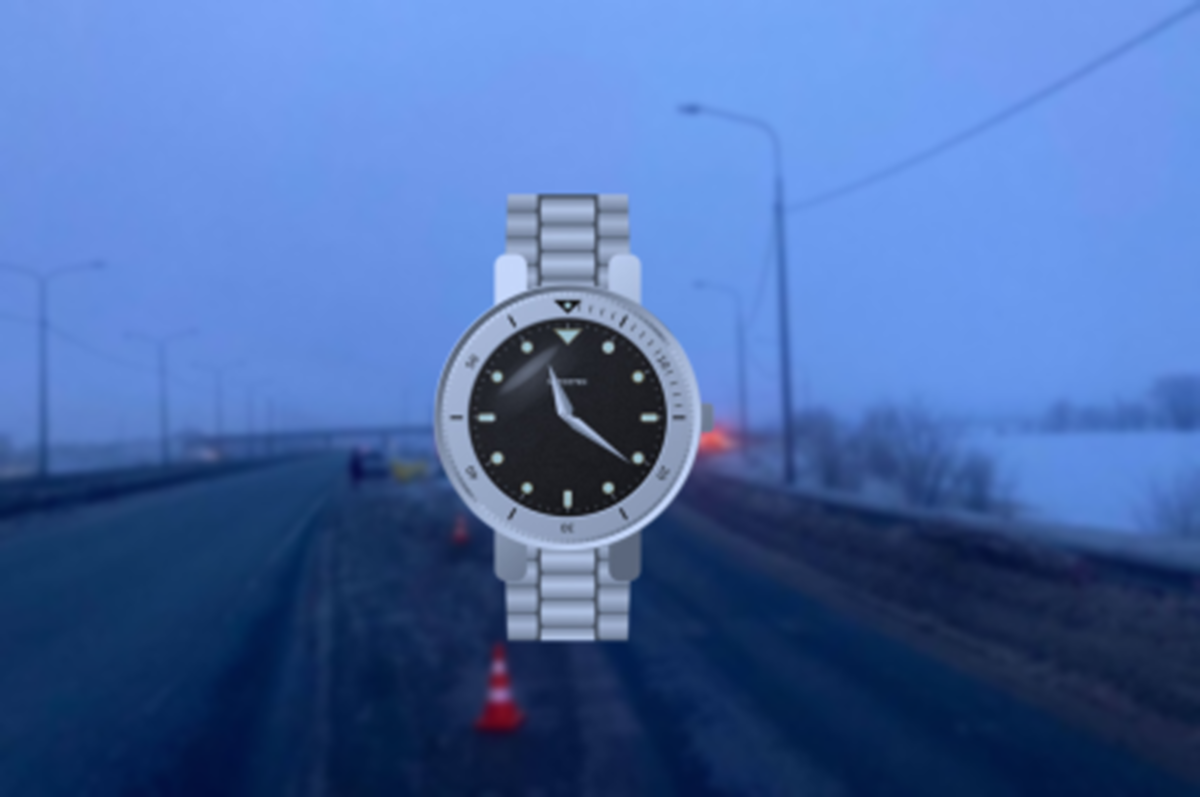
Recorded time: 11.21
